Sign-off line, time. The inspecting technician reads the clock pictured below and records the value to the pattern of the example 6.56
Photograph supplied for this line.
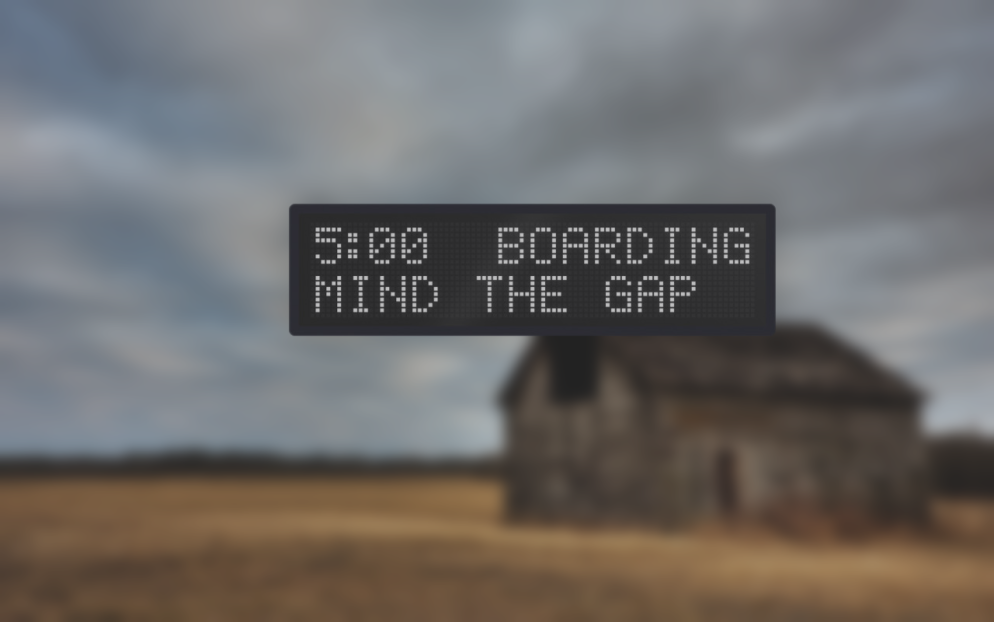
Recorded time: 5.00
